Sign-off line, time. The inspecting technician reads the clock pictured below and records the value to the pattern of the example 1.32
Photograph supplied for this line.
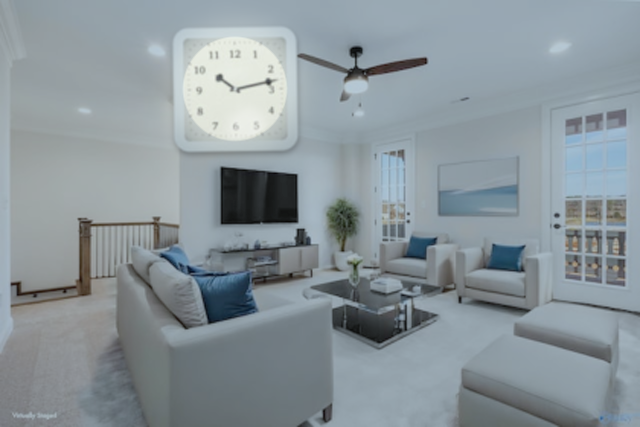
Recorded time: 10.13
